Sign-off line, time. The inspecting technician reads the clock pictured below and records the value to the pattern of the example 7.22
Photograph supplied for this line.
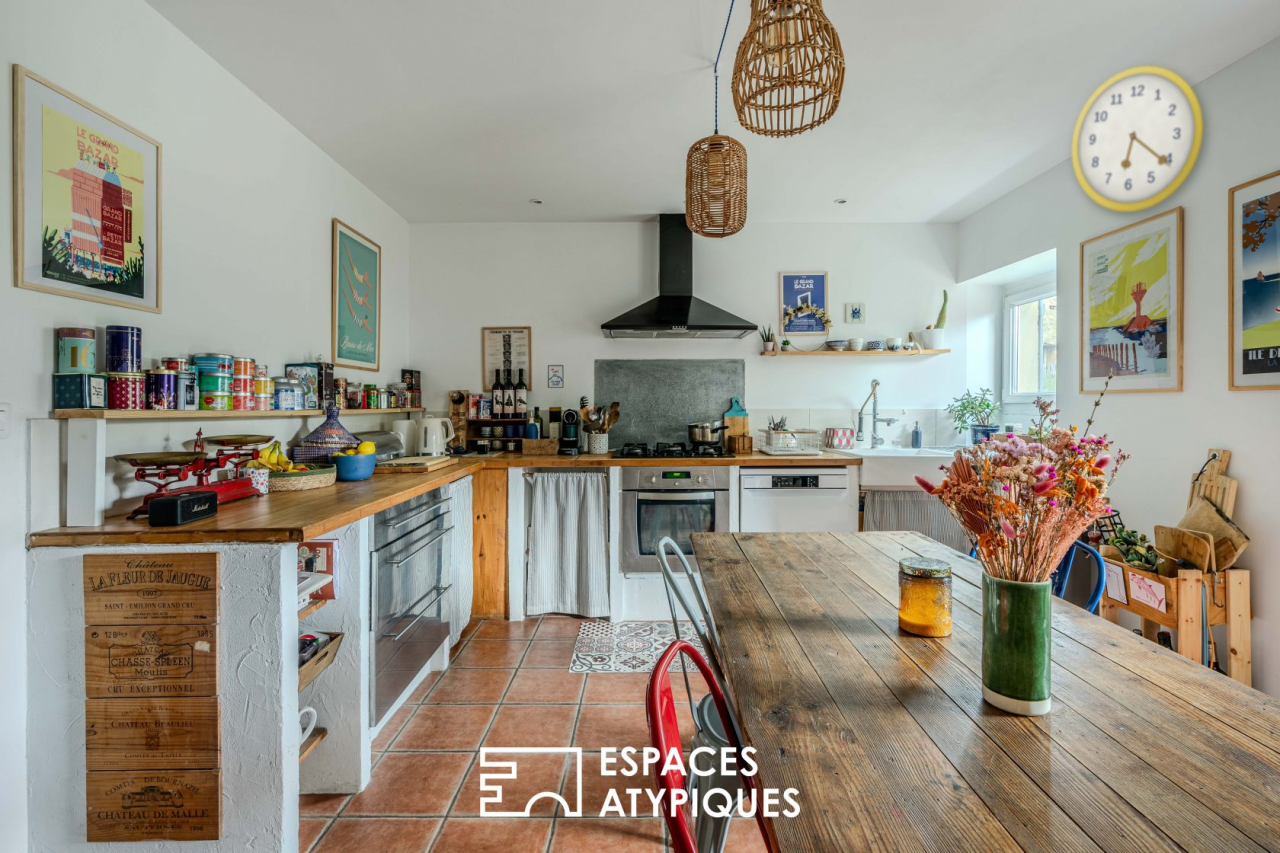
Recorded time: 6.21
